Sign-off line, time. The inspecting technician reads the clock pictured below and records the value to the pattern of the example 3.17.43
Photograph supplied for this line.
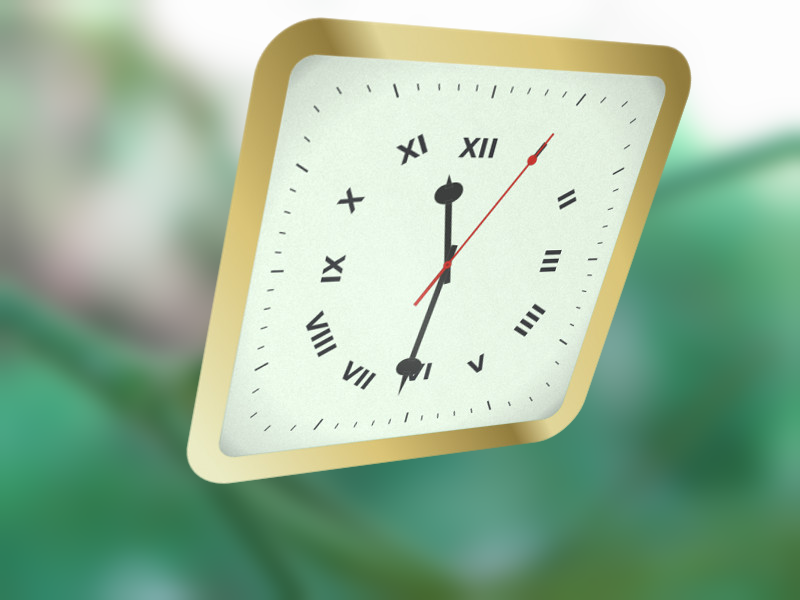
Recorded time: 11.31.05
